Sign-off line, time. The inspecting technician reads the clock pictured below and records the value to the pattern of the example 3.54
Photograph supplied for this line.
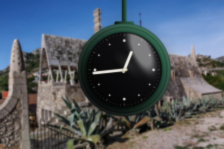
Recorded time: 12.44
